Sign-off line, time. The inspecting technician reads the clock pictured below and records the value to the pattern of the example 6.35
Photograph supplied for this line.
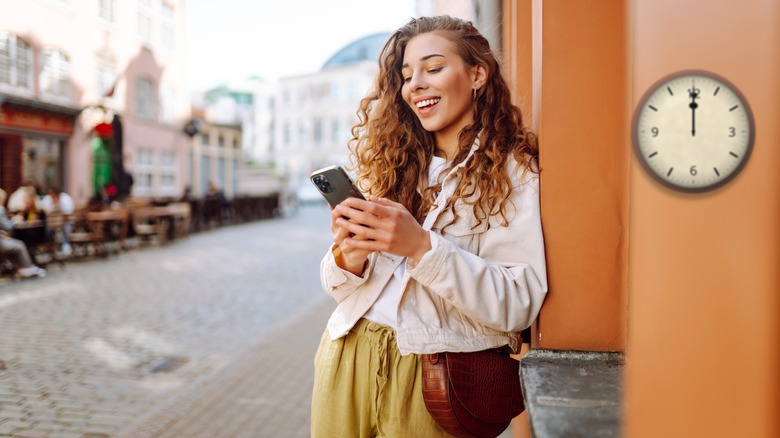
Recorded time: 12.00
